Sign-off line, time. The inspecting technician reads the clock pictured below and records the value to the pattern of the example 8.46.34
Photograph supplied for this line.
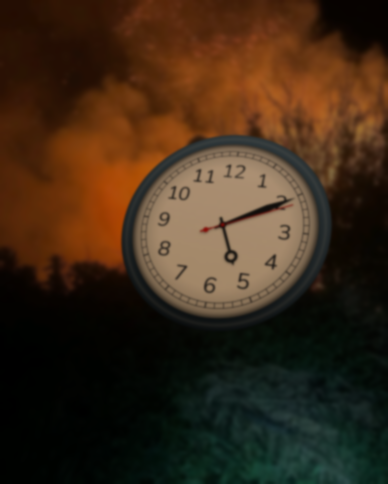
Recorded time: 5.10.11
